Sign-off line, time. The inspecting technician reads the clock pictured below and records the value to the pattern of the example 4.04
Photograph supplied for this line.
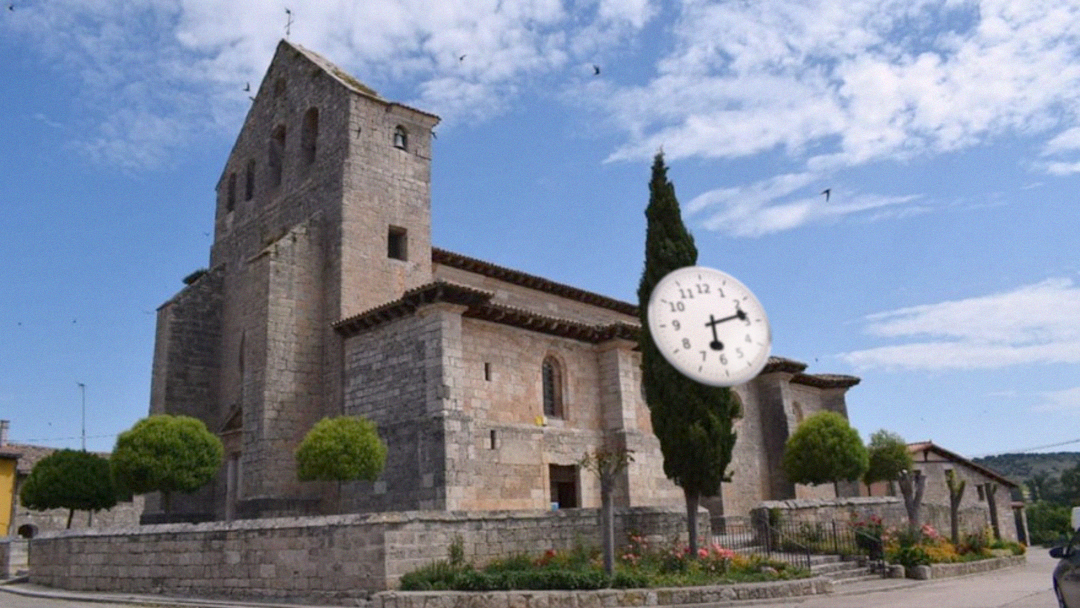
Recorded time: 6.13
